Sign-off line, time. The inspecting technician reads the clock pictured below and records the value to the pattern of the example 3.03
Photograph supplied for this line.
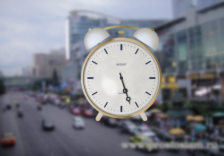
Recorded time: 5.27
